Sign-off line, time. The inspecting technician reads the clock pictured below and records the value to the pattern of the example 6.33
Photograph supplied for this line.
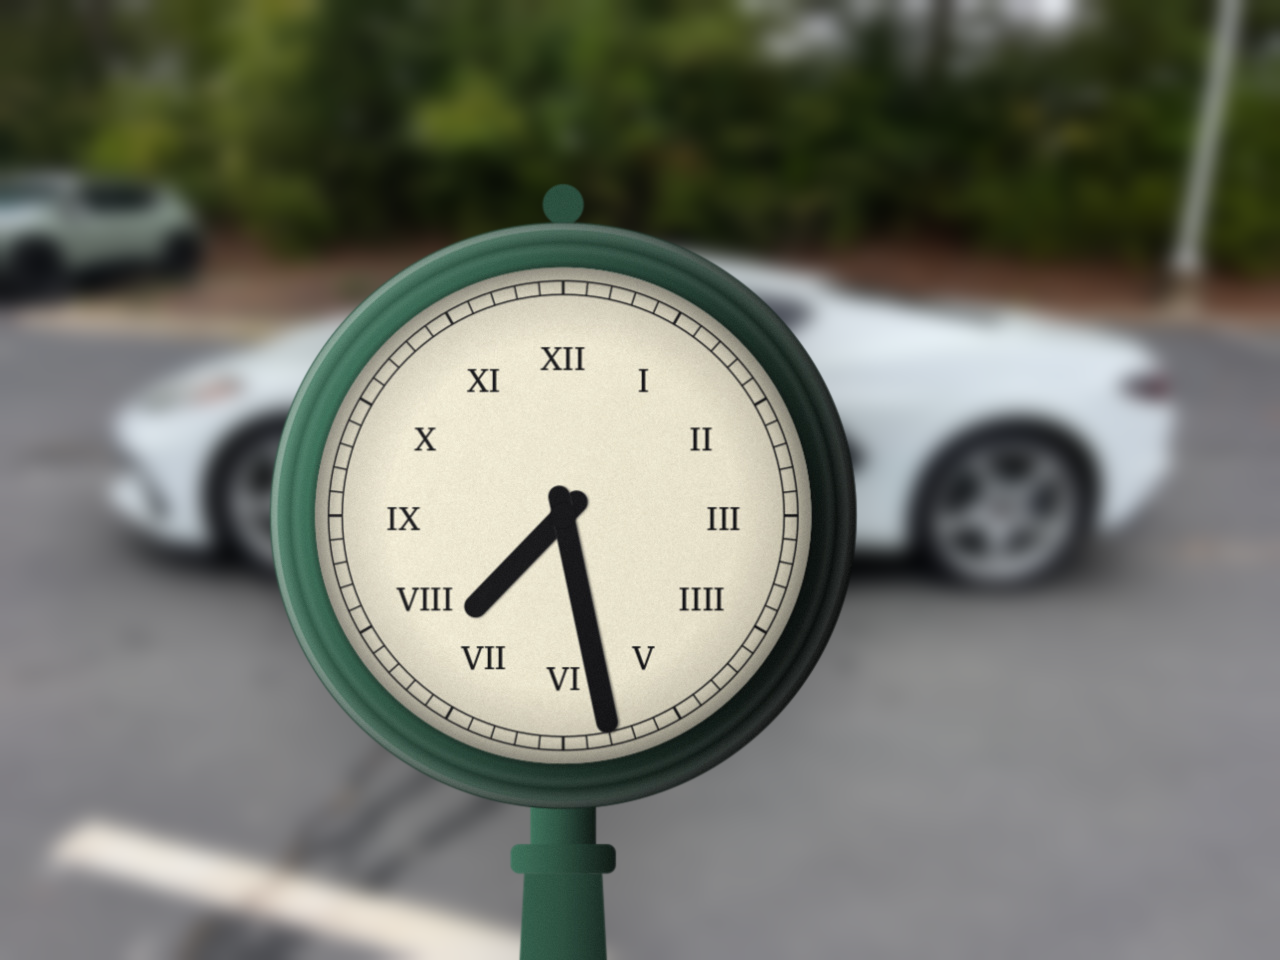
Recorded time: 7.28
